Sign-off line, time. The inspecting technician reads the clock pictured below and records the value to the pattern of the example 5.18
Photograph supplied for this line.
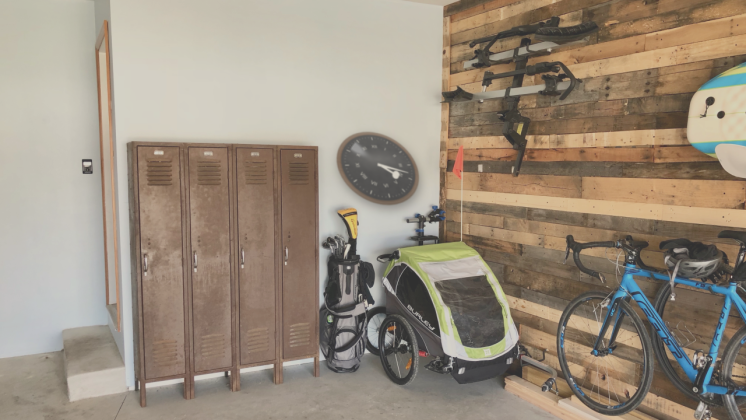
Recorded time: 4.18
